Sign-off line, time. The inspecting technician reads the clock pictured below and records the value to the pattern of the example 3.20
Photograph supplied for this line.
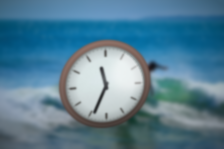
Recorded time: 11.34
